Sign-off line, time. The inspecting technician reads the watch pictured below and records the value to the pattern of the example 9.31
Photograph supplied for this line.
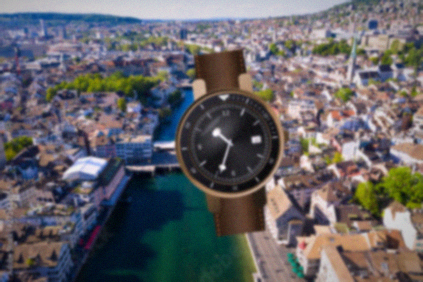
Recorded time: 10.34
